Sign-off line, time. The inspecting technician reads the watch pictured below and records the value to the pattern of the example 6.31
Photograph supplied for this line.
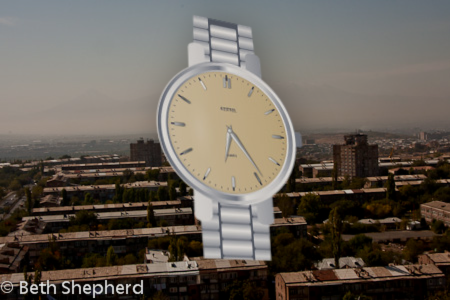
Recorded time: 6.24
